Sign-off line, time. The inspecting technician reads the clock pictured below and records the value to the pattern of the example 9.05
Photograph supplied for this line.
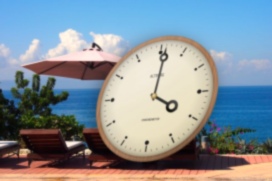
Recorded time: 4.01
